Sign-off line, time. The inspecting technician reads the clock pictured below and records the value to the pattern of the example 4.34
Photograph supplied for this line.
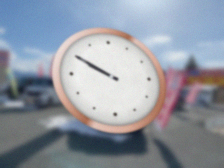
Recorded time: 9.50
